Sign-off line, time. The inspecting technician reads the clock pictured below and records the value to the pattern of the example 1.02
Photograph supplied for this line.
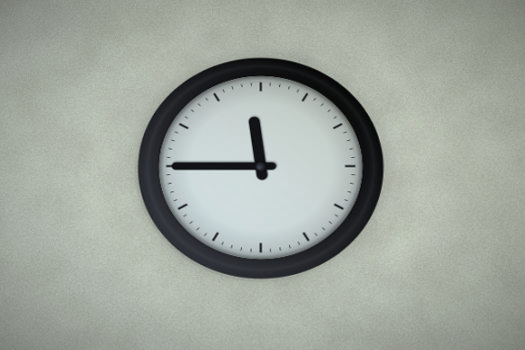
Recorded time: 11.45
